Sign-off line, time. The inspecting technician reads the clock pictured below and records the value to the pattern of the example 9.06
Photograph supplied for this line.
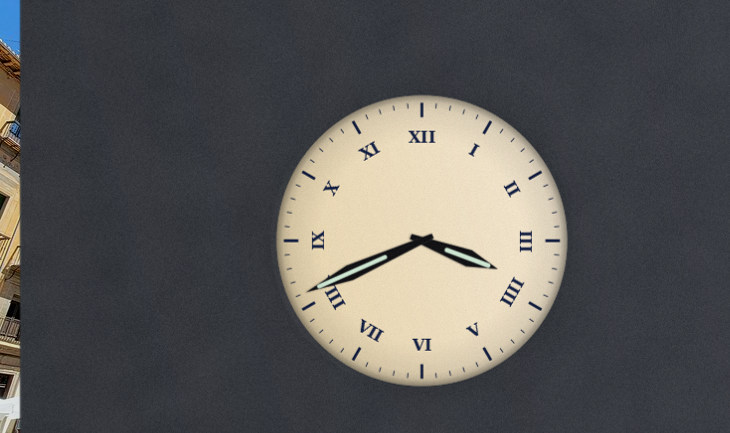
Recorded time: 3.41
